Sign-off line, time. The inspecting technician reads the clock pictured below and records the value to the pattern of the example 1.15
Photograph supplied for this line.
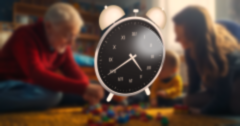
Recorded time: 4.40
